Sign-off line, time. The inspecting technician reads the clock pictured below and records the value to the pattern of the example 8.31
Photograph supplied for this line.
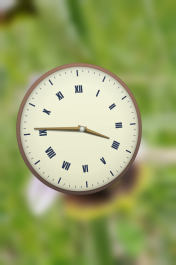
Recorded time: 3.46
